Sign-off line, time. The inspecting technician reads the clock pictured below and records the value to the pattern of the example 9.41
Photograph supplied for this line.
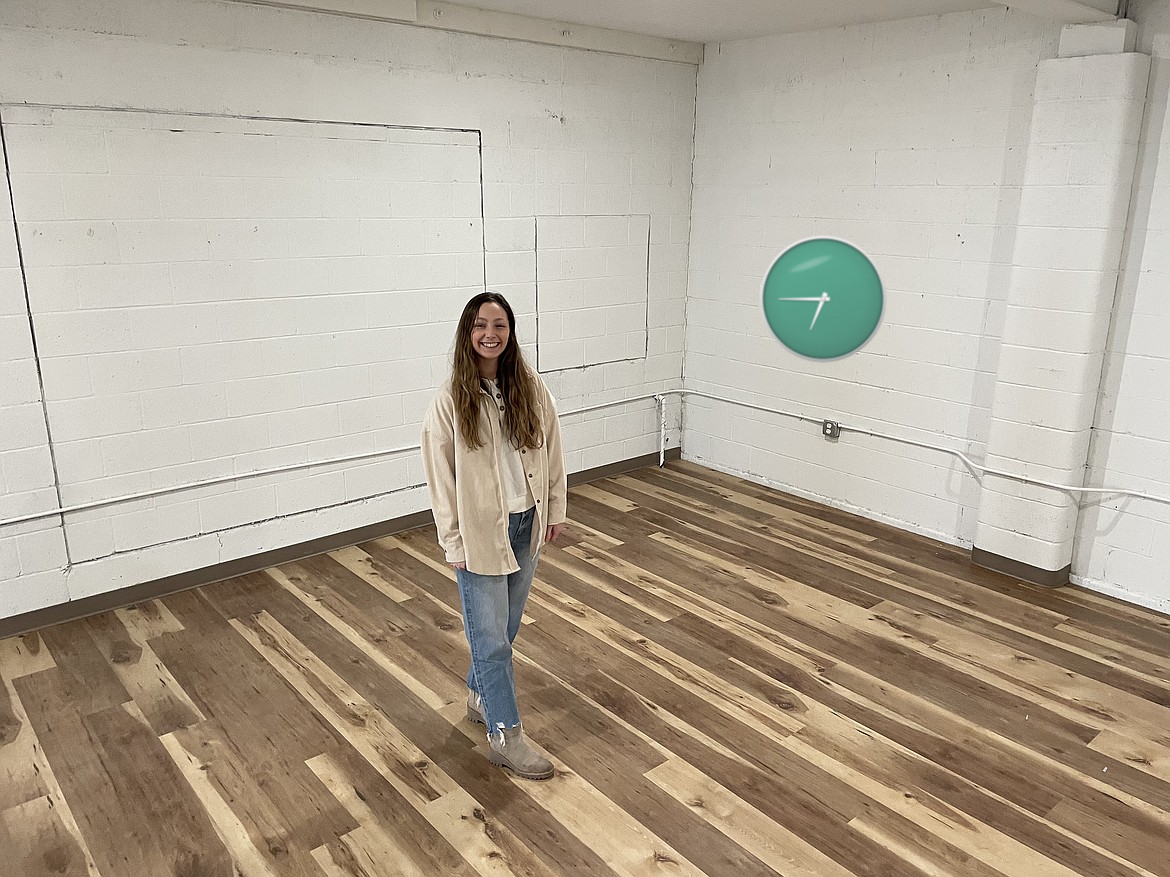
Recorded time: 6.45
